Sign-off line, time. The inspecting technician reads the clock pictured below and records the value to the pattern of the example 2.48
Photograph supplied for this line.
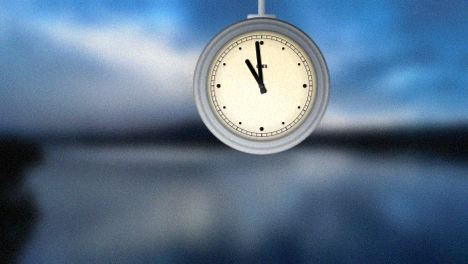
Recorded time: 10.59
